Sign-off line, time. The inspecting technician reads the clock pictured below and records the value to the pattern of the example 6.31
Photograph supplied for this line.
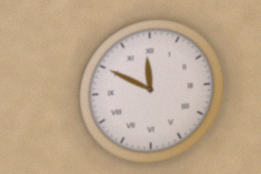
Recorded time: 11.50
